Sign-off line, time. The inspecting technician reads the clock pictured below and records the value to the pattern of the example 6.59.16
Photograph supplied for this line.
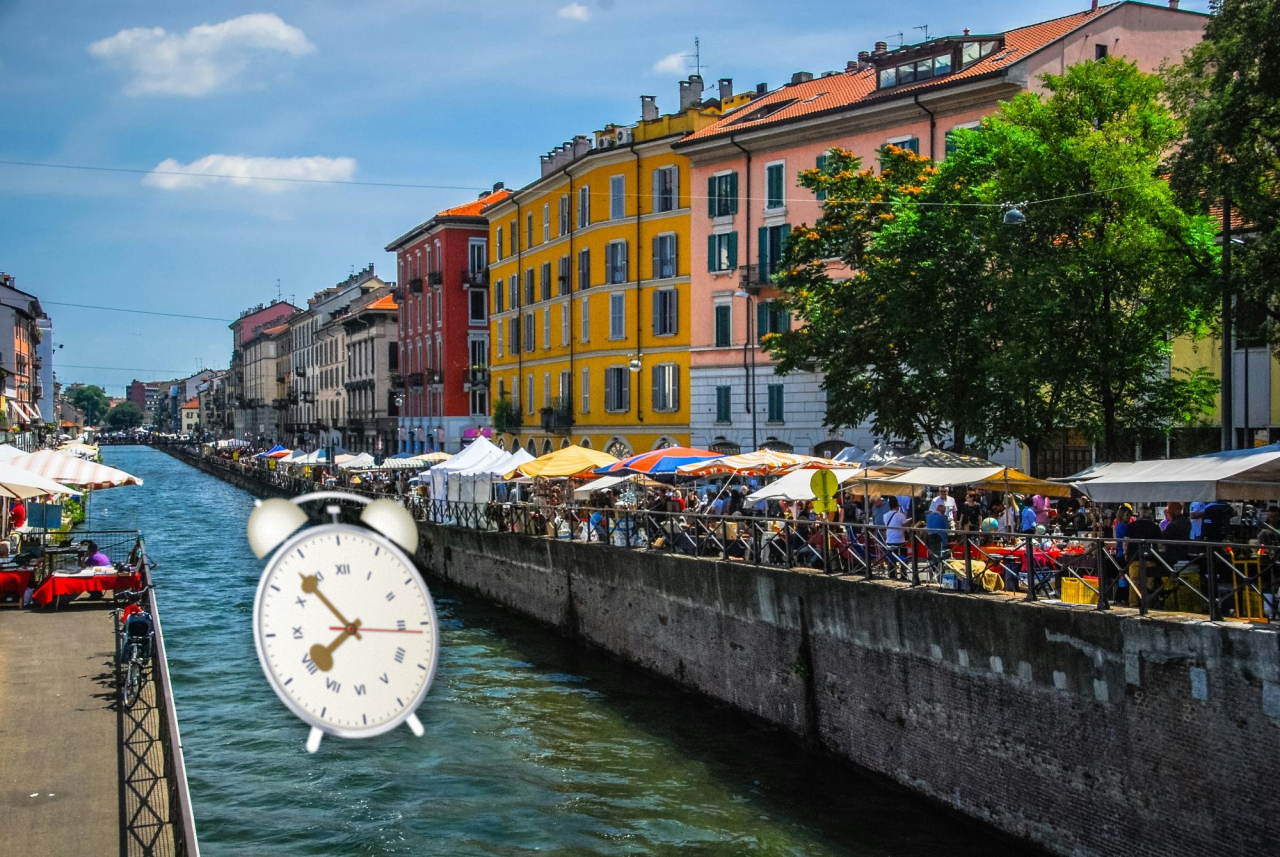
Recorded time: 7.53.16
